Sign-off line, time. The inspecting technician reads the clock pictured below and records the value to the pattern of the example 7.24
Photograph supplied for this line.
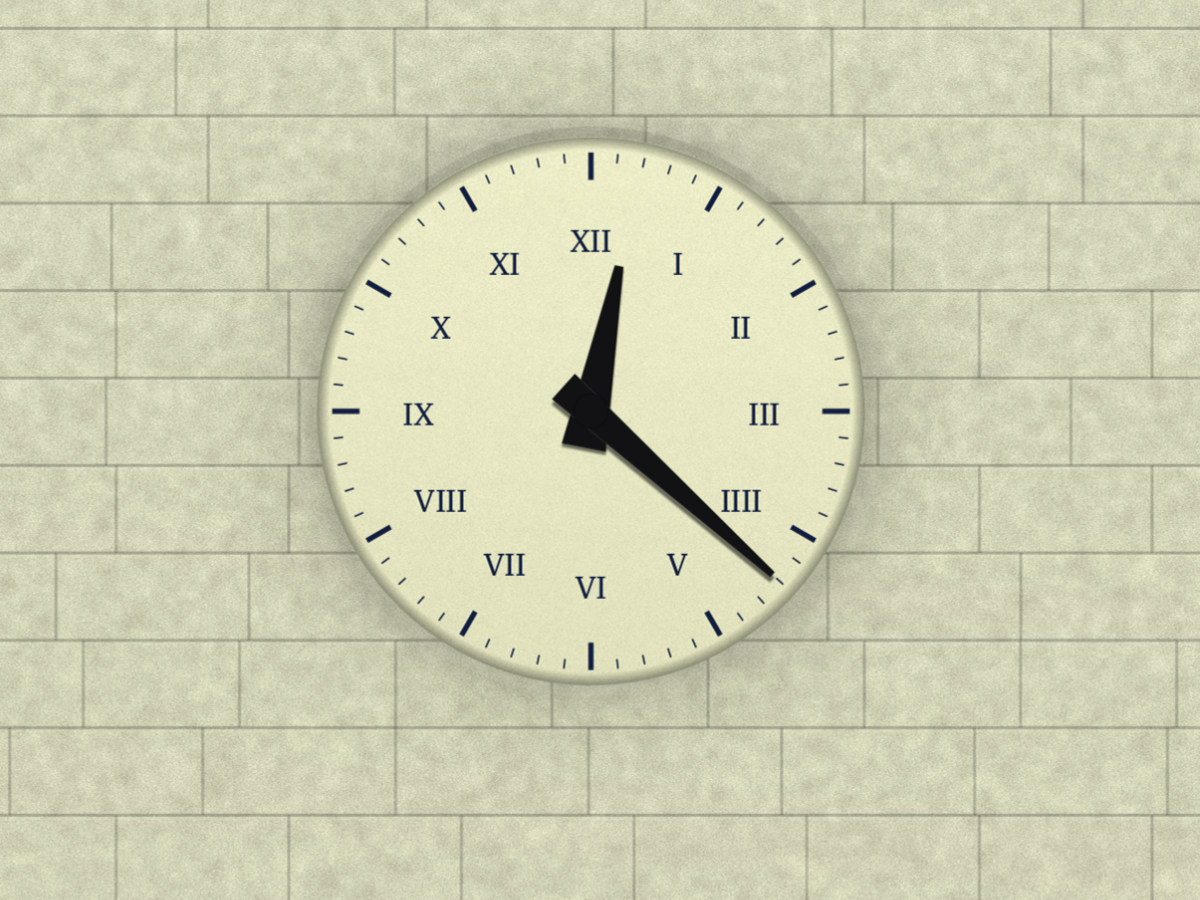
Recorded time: 12.22
